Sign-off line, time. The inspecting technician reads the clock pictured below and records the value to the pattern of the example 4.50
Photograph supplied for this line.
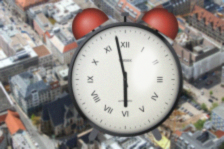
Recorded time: 5.58
